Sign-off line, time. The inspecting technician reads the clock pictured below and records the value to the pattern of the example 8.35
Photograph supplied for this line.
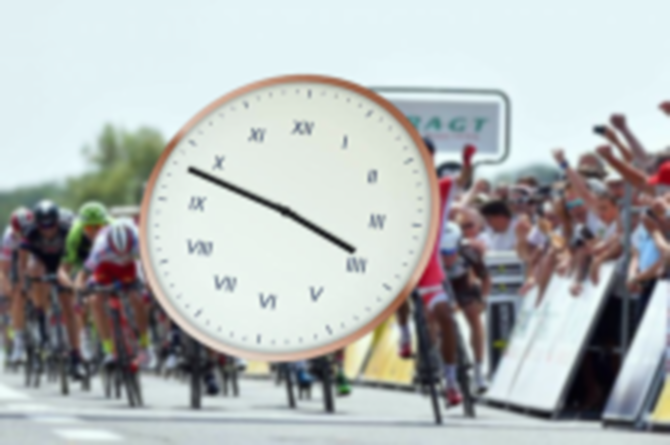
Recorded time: 3.48
